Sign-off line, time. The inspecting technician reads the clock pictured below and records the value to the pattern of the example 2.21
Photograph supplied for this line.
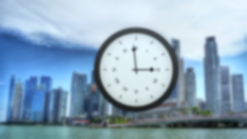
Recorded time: 2.59
